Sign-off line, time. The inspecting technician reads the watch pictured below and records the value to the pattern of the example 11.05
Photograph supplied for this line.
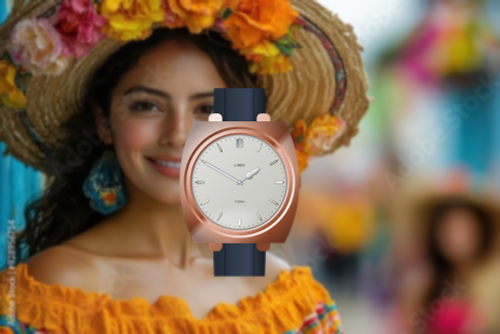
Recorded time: 1.50
